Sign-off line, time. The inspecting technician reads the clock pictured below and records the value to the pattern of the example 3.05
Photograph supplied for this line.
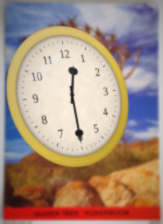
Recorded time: 12.30
